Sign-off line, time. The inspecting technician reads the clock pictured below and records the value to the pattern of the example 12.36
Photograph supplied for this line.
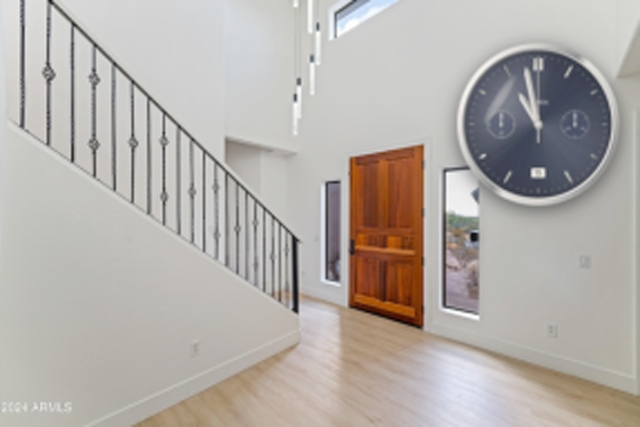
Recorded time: 10.58
